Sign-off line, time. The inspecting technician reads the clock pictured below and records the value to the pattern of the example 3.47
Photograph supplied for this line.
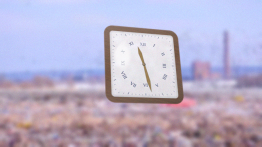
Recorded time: 11.28
